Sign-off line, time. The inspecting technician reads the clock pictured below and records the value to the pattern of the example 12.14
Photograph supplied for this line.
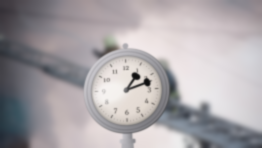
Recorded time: 1.12
